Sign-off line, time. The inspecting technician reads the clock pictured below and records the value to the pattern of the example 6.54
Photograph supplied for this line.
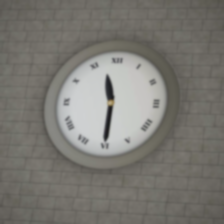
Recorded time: 11.30
